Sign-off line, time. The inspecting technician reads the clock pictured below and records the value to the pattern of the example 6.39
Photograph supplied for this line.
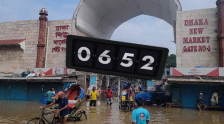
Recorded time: 6.52
